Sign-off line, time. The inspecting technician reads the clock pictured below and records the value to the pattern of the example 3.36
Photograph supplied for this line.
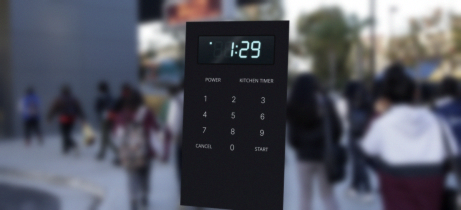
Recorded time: 1.29
